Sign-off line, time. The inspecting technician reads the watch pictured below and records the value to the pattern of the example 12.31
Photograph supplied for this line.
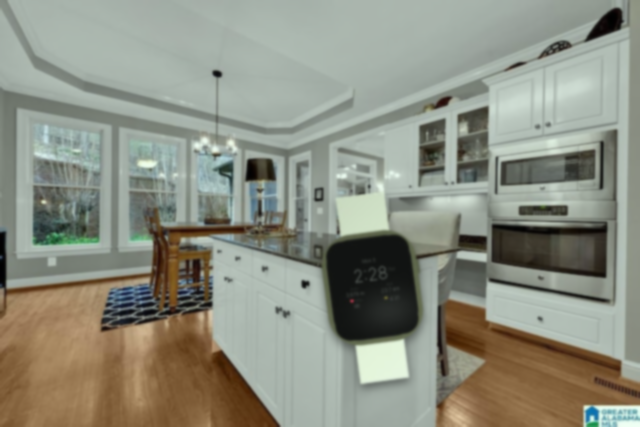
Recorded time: 2.28
